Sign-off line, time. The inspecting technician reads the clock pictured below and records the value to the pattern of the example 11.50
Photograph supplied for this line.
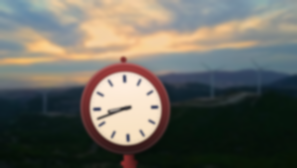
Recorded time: 8.42
